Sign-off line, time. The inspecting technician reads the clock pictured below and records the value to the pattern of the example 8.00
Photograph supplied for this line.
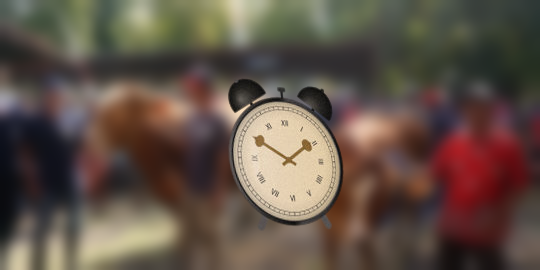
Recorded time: 1.50
